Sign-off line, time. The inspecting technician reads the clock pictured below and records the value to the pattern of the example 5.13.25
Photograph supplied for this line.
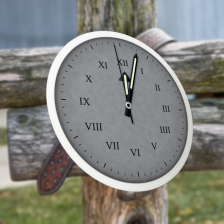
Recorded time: 12.02.59
